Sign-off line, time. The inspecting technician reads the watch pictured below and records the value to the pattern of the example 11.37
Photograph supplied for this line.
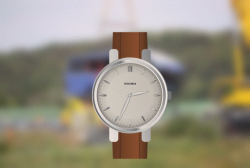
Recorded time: 2.34
